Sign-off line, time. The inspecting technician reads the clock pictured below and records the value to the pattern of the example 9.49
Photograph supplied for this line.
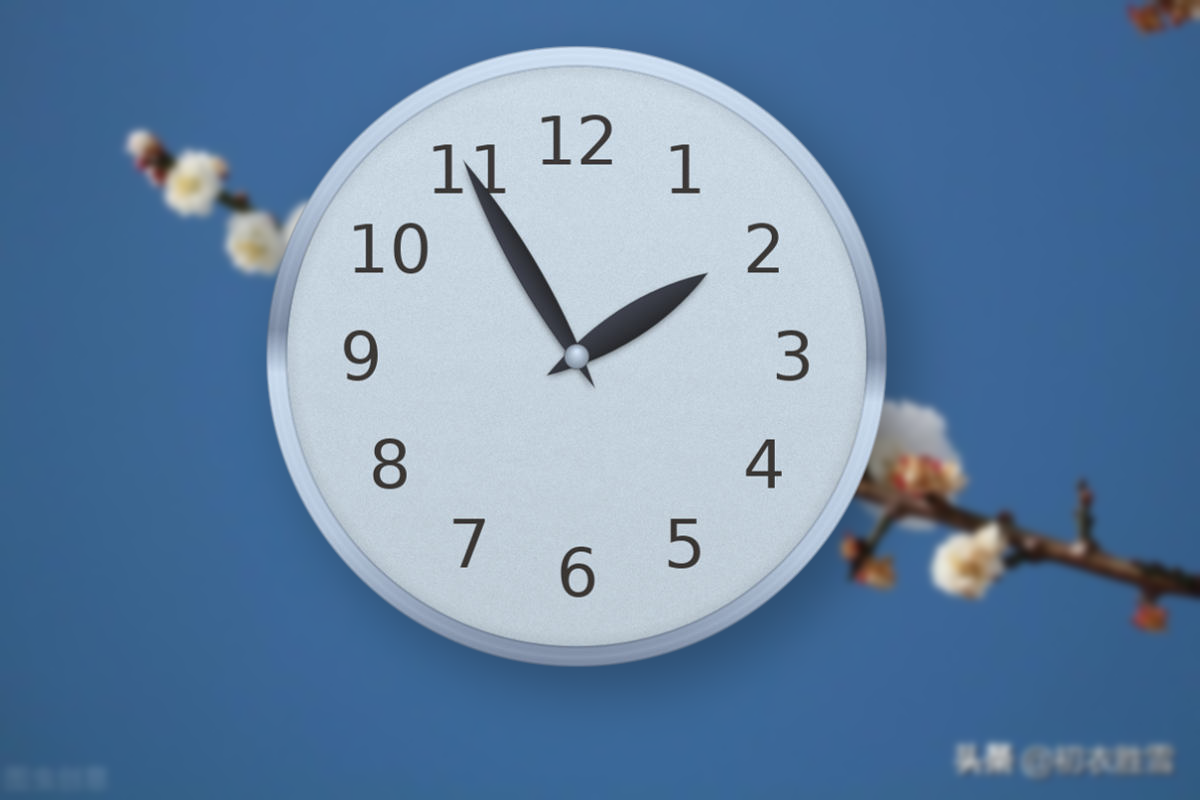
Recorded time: 1.55
